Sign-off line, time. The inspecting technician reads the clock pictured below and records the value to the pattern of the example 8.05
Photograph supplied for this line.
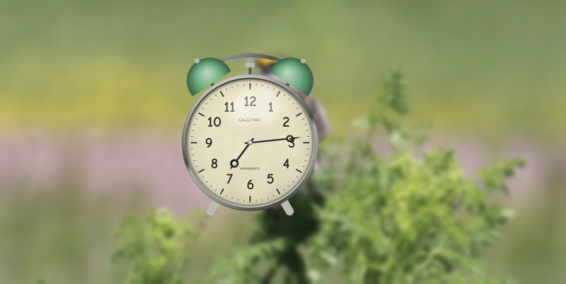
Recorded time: 7.14
